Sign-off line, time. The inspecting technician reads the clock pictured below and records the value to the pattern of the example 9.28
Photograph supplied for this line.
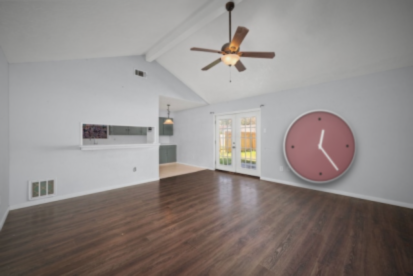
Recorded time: 12.24
